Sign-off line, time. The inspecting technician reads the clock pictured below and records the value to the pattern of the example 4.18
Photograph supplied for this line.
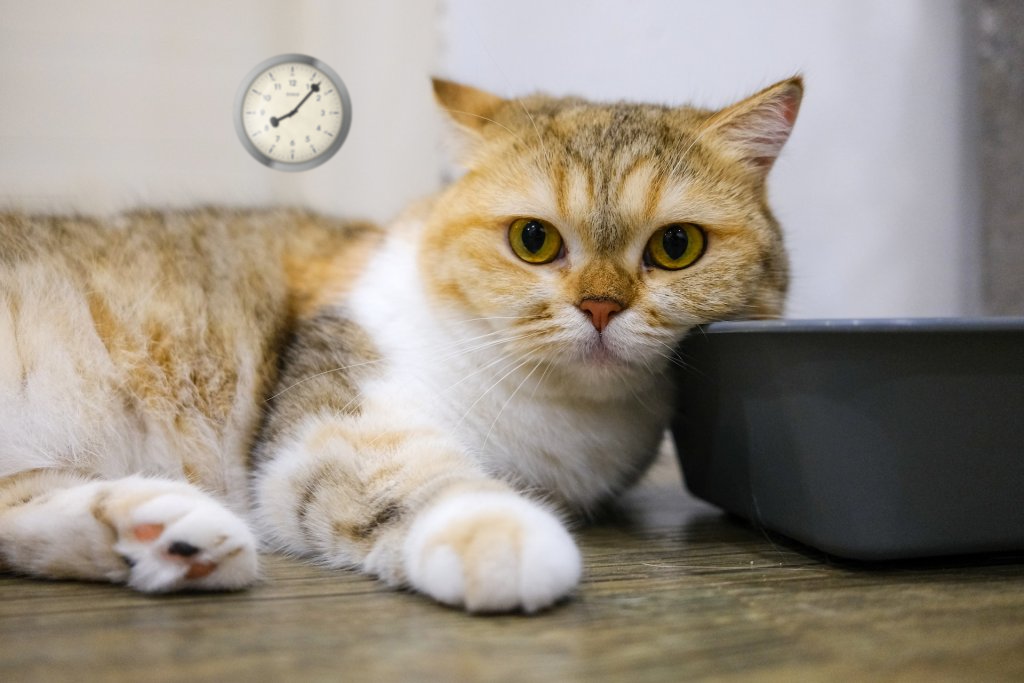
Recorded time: 8.07
